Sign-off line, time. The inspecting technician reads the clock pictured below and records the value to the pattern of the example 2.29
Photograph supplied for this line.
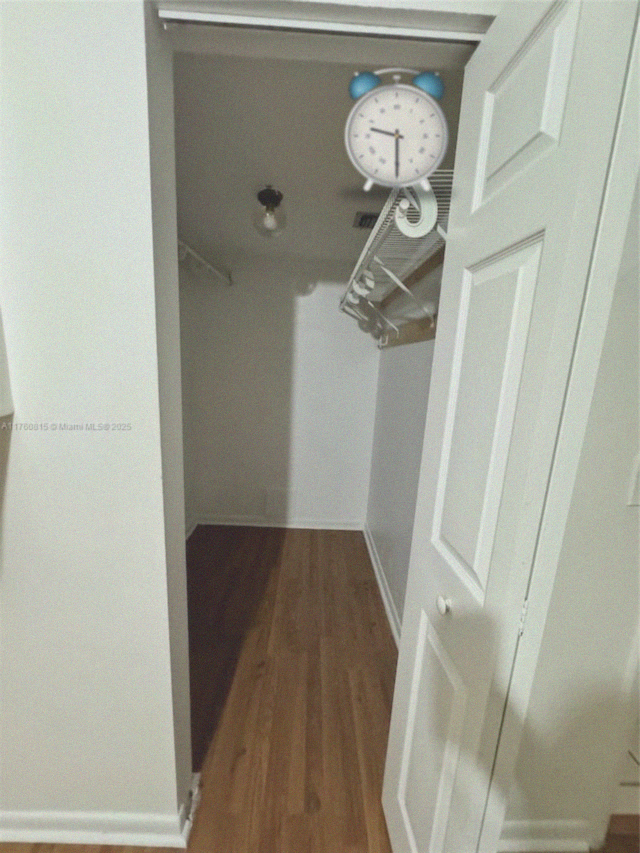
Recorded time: 9.30
